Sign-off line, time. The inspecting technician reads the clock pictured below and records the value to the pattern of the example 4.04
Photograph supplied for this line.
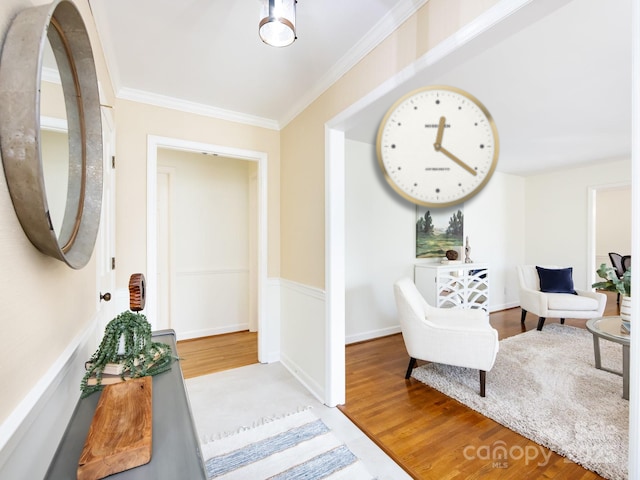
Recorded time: 12.21
